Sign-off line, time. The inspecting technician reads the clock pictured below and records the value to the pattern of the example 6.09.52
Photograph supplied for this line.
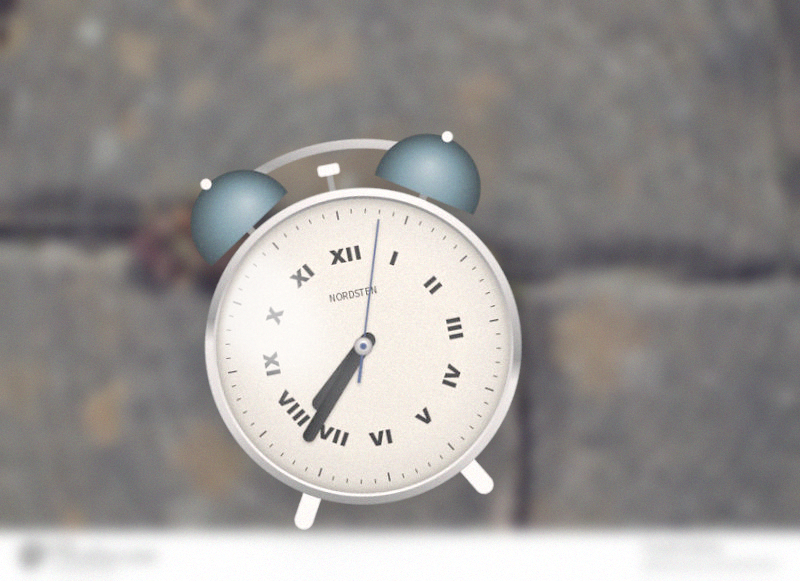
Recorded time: 7.37.03
